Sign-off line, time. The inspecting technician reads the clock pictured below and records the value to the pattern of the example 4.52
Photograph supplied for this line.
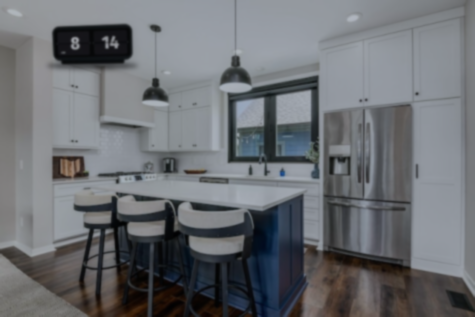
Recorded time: 8.14
